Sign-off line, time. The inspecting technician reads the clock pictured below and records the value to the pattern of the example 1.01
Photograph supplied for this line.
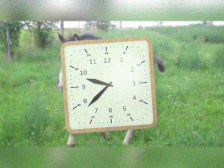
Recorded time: 9.38
